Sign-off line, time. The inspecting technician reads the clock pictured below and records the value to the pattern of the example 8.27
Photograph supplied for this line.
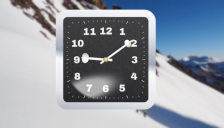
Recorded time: 9.09
